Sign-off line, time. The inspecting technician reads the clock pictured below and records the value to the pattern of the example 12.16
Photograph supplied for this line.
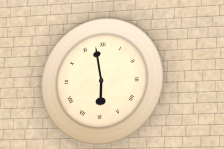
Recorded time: 5.58
